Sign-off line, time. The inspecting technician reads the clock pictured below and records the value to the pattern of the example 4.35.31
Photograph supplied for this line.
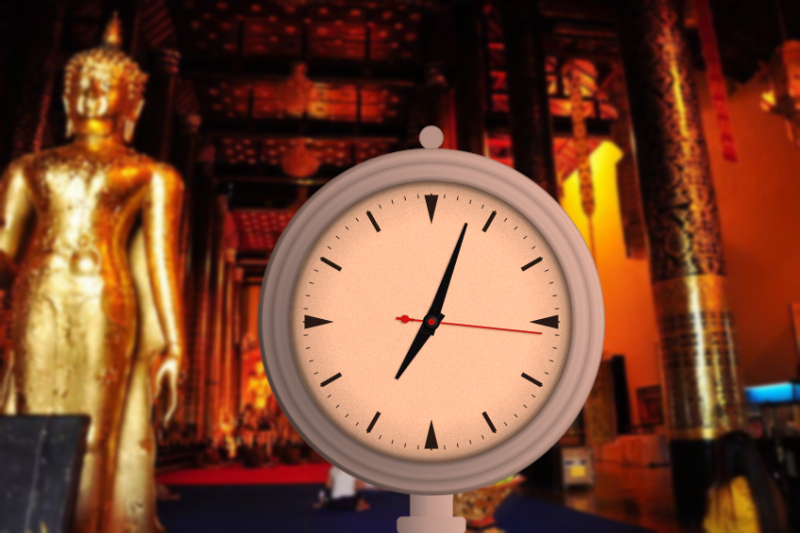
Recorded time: 7.03.16
